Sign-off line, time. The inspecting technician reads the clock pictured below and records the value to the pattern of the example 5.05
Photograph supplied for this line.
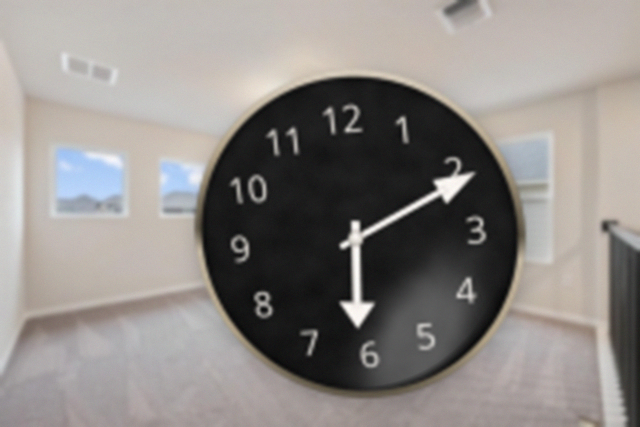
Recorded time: 6.11
